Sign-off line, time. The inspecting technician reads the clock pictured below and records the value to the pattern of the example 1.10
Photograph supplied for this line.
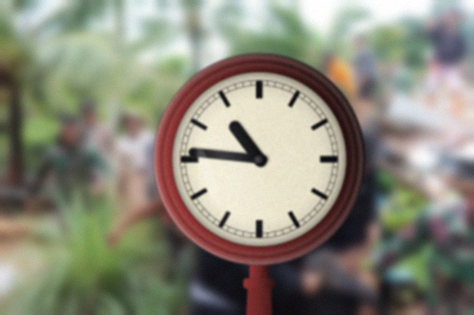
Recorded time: 10.46
